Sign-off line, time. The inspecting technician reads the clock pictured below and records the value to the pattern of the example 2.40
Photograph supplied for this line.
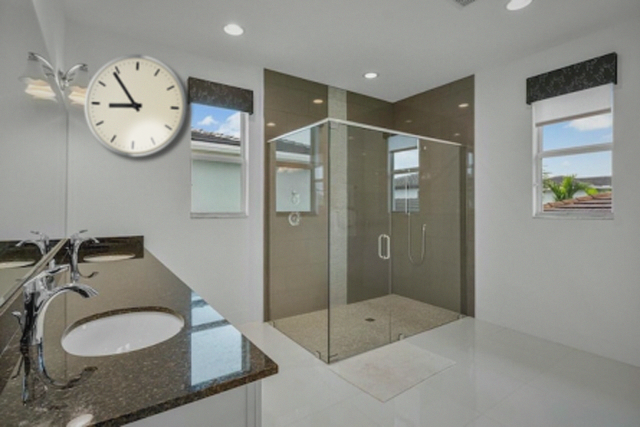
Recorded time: 8.54
